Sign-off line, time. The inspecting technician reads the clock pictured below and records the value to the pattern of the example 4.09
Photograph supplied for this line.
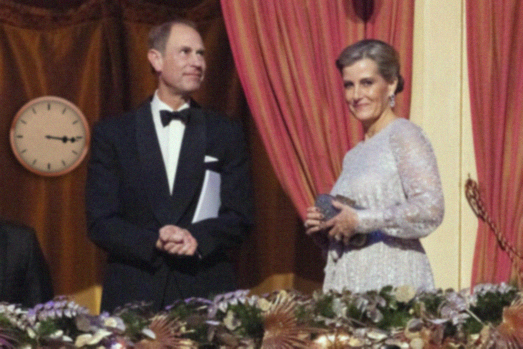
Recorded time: 3.16
